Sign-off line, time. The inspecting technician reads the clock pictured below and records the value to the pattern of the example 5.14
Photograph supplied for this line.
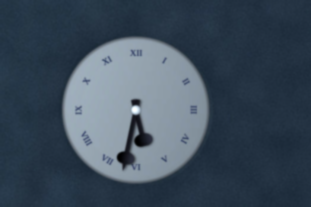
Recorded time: 5.32
